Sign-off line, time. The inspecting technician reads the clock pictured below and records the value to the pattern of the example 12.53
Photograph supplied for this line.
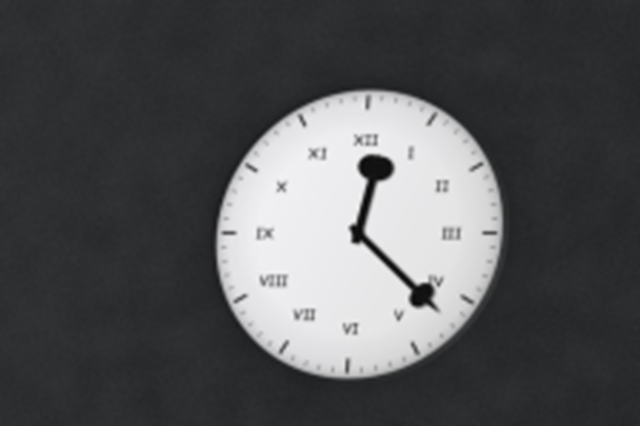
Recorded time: 12.22
